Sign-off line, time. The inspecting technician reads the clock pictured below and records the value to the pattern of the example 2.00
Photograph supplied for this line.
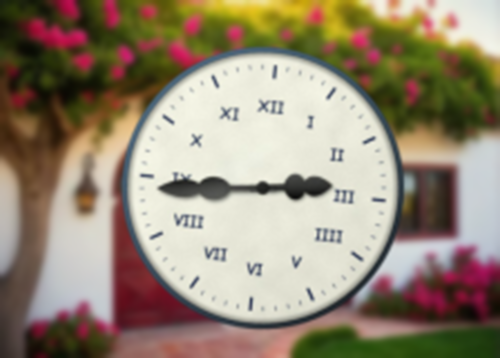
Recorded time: 2.44
